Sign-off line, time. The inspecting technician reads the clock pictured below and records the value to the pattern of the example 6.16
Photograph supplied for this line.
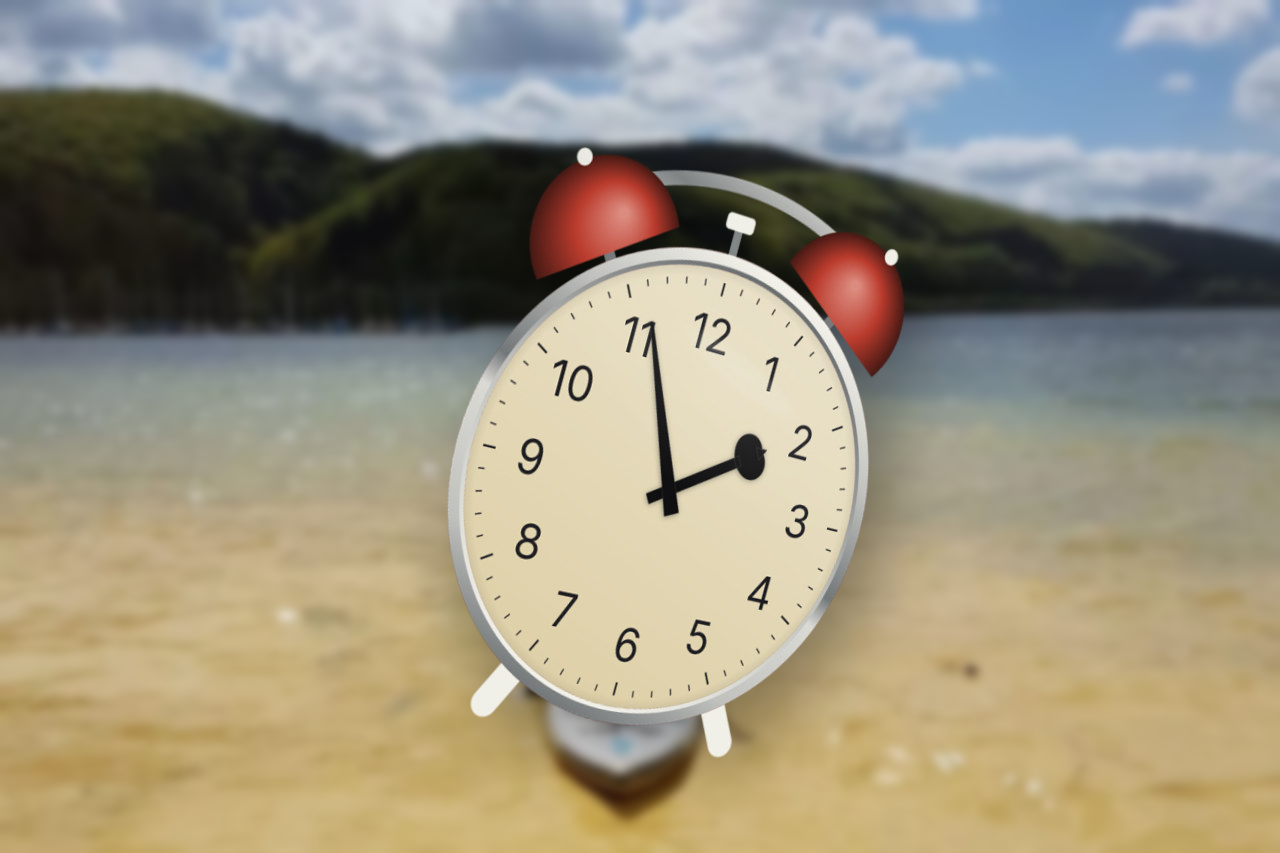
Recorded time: 1.56
